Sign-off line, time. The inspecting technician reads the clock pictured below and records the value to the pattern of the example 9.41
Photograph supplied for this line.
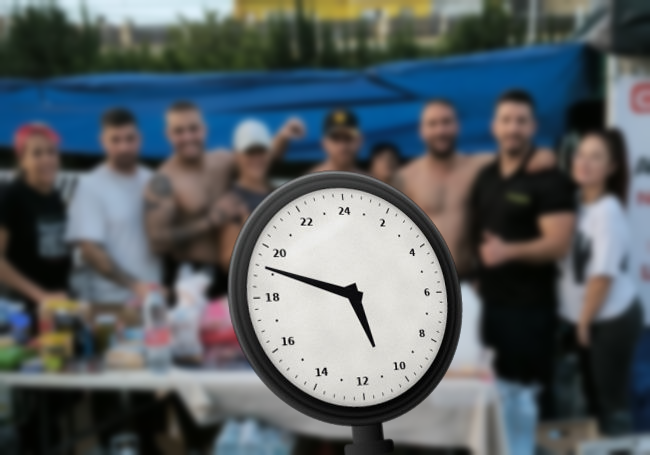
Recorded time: 10.48
